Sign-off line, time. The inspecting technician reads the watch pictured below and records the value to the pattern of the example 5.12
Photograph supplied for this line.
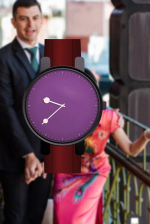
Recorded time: 9.38
